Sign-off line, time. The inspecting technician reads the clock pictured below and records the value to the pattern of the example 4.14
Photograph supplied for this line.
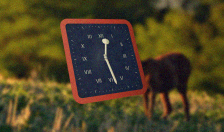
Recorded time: 12.28
